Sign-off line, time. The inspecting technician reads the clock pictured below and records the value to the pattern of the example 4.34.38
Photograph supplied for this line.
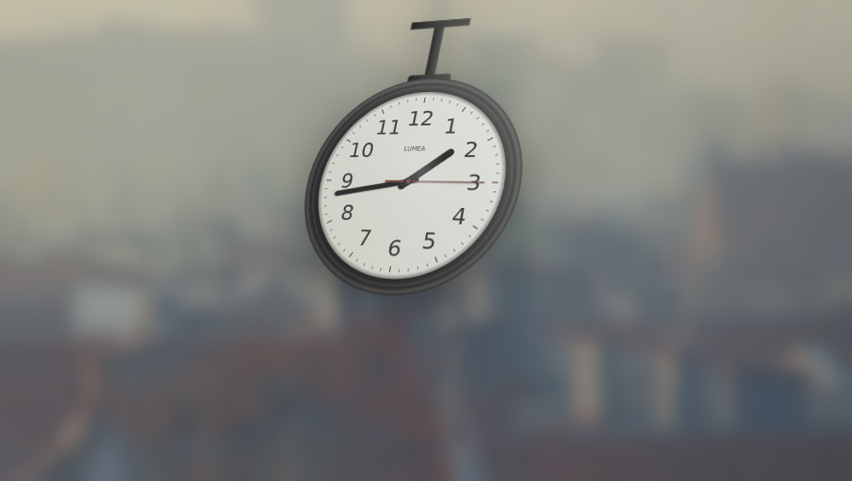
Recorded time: 1.43.15
